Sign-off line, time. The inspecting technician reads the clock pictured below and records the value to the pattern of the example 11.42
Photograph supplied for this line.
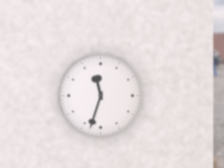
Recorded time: 11.33
